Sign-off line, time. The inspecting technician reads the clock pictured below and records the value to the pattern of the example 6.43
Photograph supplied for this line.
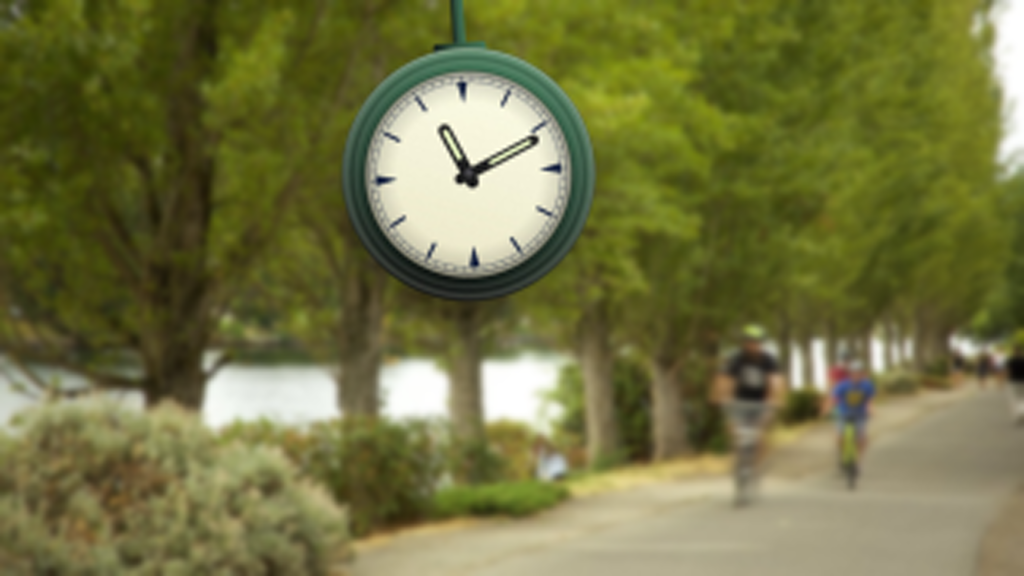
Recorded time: 11.11
